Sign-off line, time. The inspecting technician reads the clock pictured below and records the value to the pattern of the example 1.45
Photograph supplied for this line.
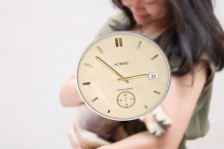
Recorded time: 2.53
